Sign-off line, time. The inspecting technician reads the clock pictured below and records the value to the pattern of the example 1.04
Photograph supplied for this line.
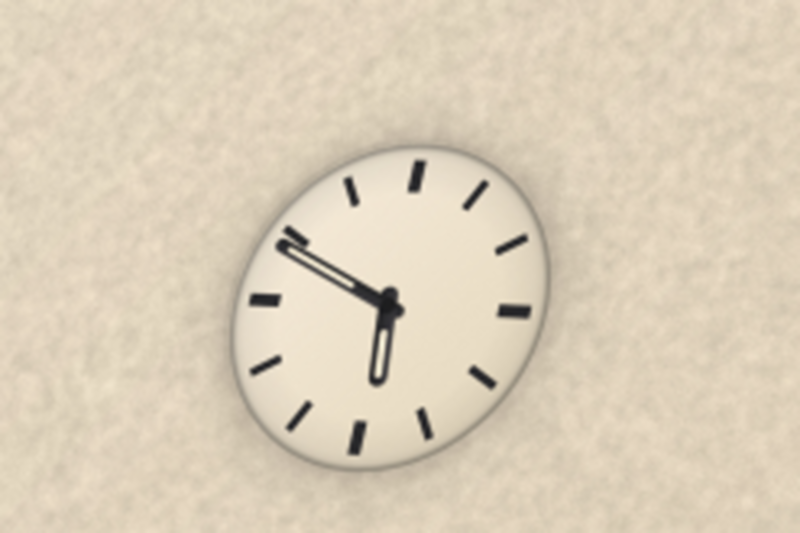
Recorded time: 5.49
